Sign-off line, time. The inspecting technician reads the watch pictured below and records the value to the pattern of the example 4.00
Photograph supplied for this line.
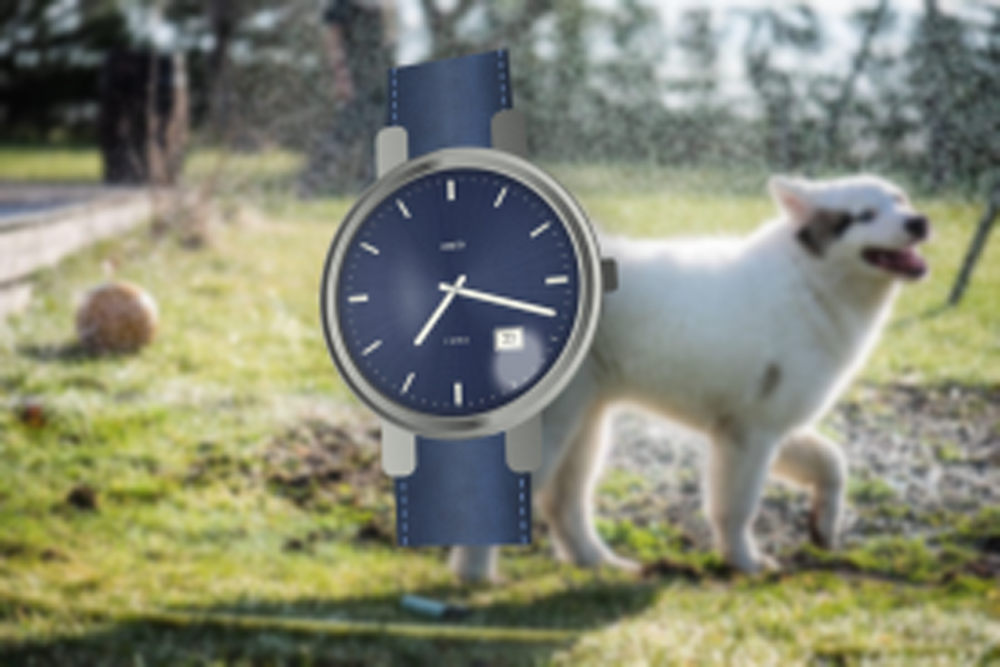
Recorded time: 7.18
